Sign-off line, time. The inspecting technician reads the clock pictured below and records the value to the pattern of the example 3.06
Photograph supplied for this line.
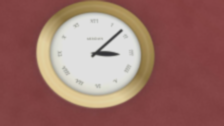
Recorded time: 3.08
